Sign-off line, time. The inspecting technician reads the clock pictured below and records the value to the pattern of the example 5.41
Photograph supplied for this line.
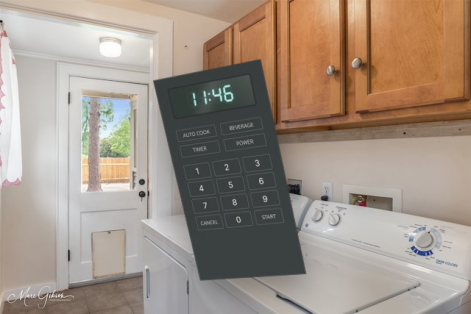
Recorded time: 11.46
